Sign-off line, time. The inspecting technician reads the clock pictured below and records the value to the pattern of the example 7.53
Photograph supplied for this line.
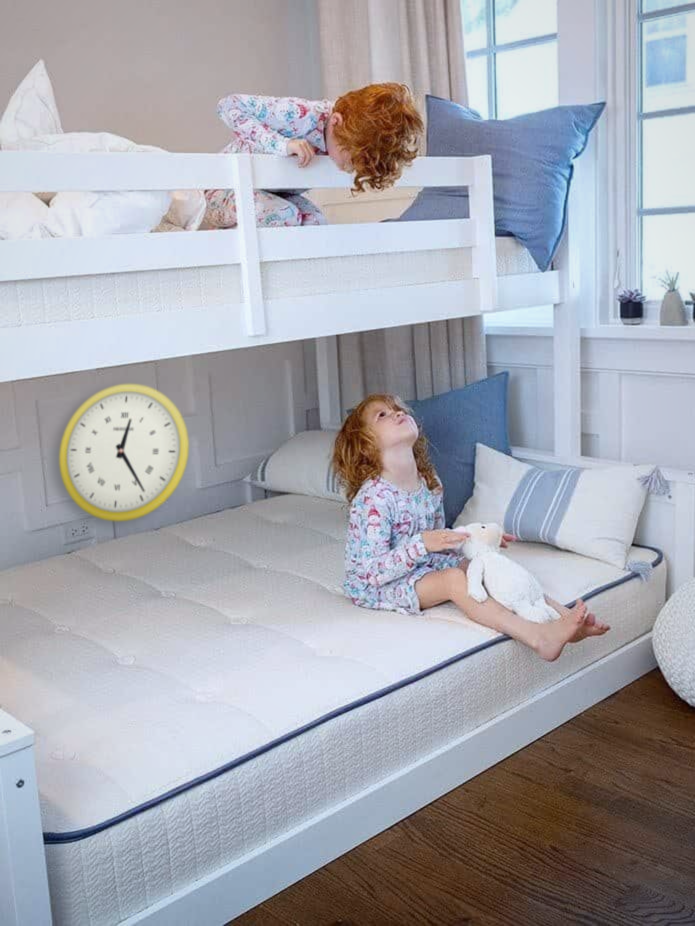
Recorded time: 12.24
